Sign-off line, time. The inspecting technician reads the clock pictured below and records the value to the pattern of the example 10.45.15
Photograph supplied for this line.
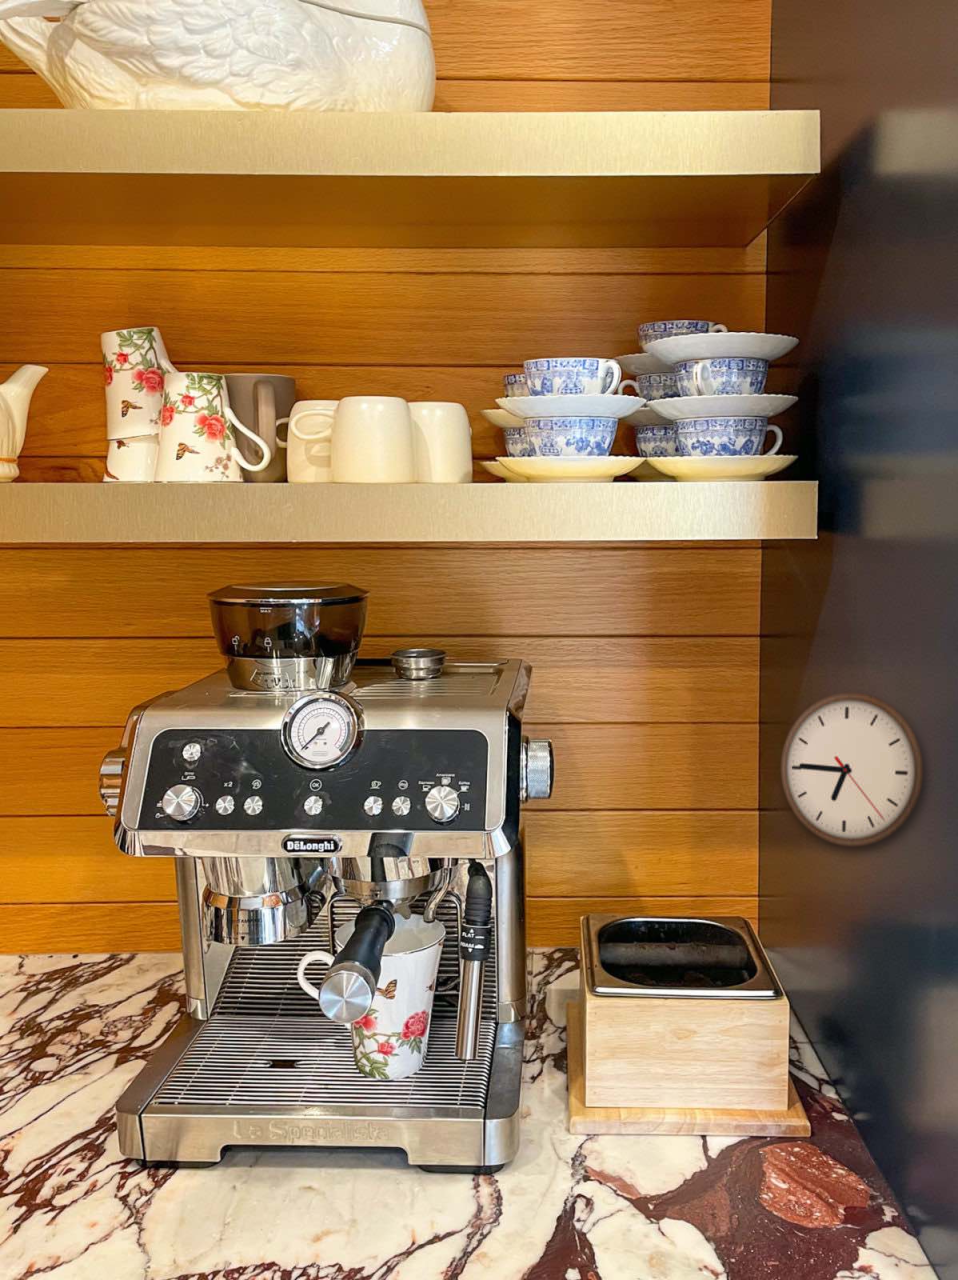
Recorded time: 6.45.23
